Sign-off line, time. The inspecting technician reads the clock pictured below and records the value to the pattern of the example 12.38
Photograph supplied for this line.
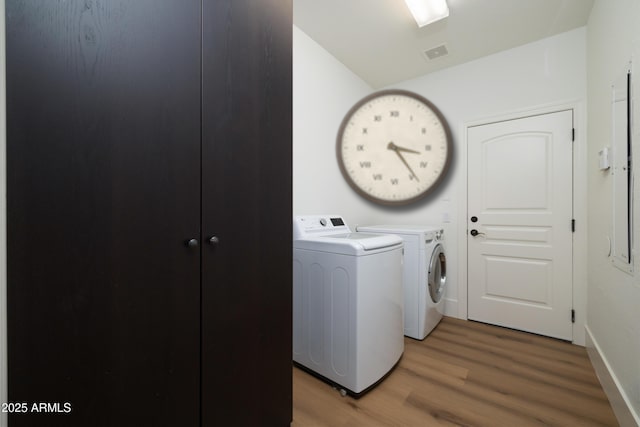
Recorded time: 3.24
